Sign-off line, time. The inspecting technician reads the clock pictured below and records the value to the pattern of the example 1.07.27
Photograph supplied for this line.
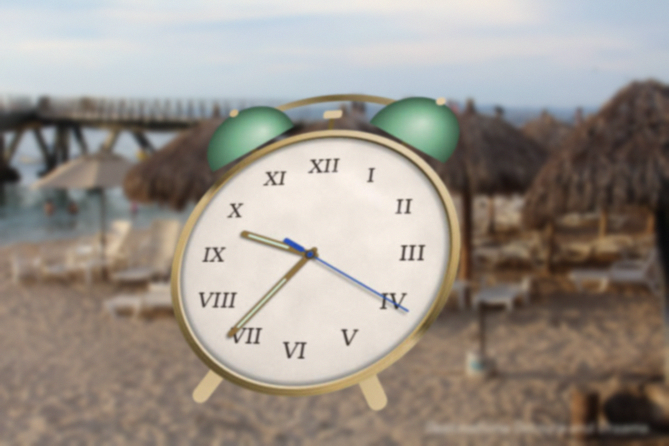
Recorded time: 9.36.20
